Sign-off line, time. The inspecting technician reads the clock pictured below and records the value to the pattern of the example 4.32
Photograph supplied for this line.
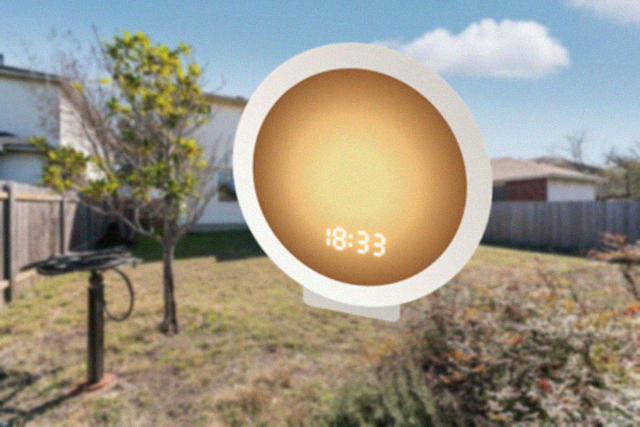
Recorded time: 18.33
